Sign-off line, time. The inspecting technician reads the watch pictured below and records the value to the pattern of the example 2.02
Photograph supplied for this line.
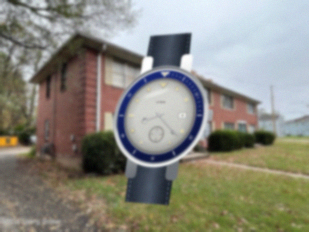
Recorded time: 8.22
